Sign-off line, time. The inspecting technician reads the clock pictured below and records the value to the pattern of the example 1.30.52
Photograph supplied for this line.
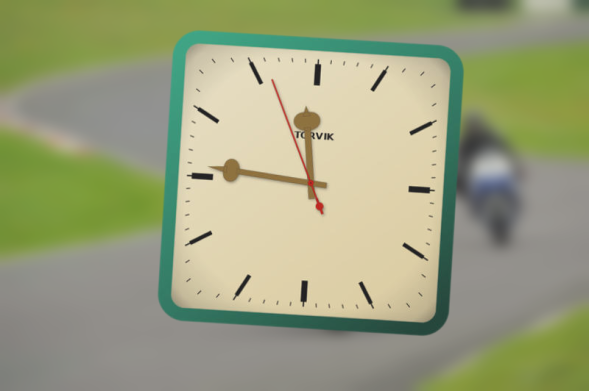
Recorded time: 11.45.56
